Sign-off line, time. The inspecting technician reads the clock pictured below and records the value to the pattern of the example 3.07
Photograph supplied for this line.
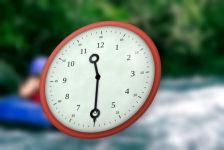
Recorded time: 11.30
